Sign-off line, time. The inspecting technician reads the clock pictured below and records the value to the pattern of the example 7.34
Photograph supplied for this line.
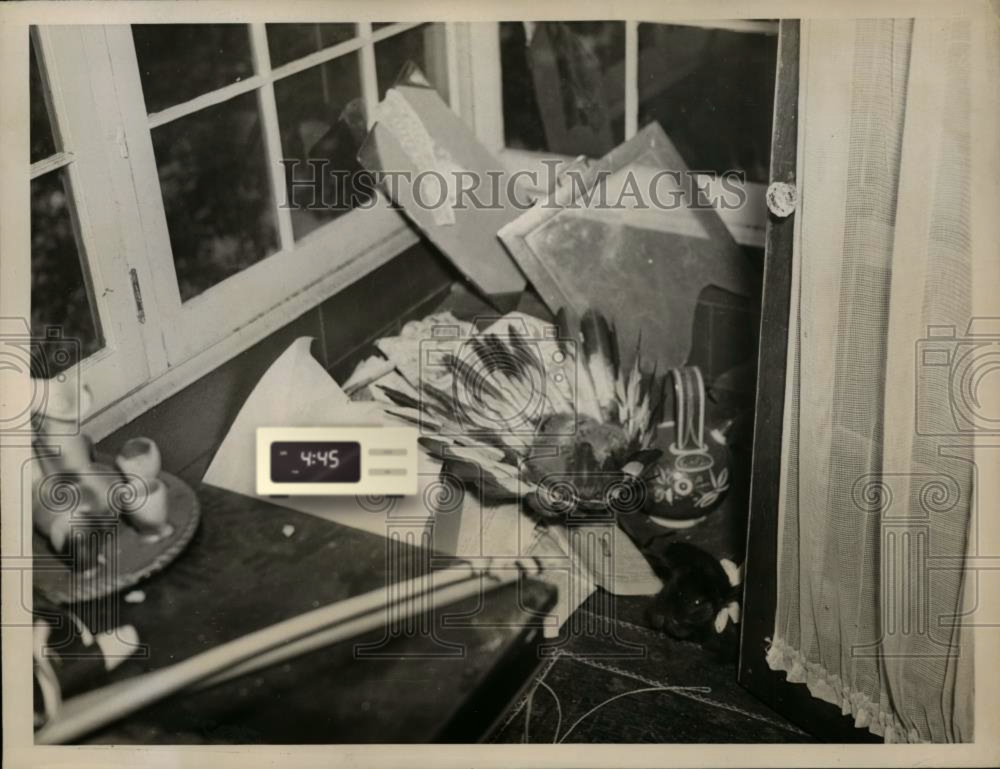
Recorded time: 4.45
